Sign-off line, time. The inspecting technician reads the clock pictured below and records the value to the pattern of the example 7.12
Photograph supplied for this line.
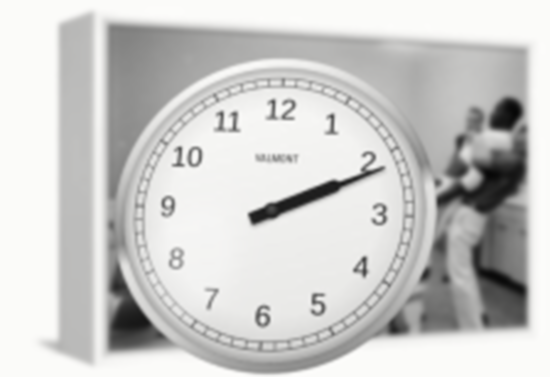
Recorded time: 2.11
